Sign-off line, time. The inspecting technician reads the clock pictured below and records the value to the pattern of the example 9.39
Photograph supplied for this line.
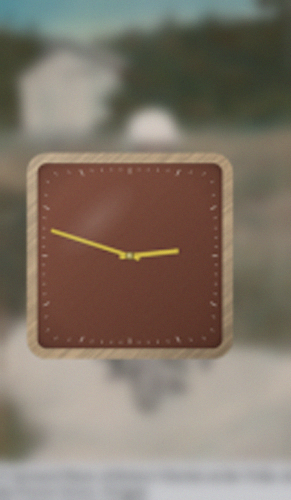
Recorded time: 2.48
